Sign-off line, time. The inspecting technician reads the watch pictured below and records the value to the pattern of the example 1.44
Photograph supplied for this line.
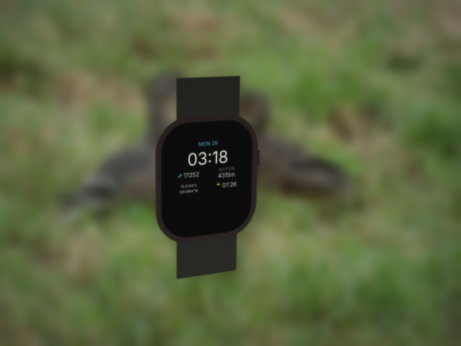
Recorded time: 3.18
